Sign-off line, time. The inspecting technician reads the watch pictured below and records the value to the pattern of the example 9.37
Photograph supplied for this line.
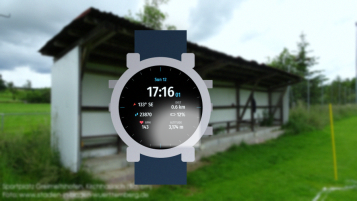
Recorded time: 17.16
